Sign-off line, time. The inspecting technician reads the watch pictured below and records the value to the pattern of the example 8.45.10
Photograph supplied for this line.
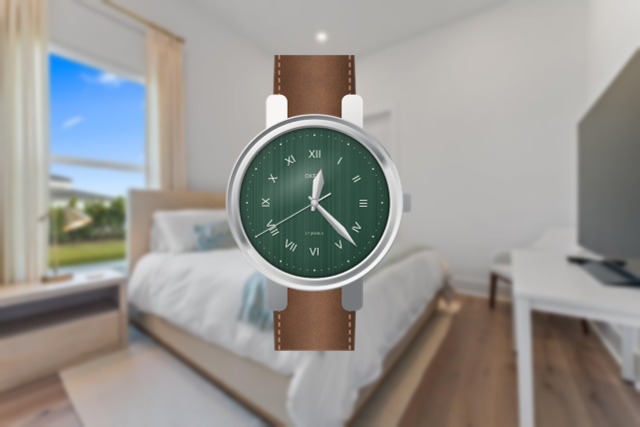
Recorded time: 12.22.40
